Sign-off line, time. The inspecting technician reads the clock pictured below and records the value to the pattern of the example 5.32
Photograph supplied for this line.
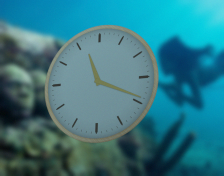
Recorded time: 11.19
